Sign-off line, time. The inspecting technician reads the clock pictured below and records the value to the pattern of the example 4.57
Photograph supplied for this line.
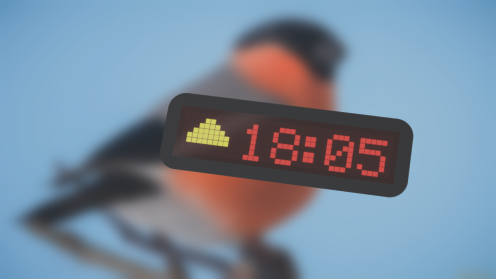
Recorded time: 18.05
